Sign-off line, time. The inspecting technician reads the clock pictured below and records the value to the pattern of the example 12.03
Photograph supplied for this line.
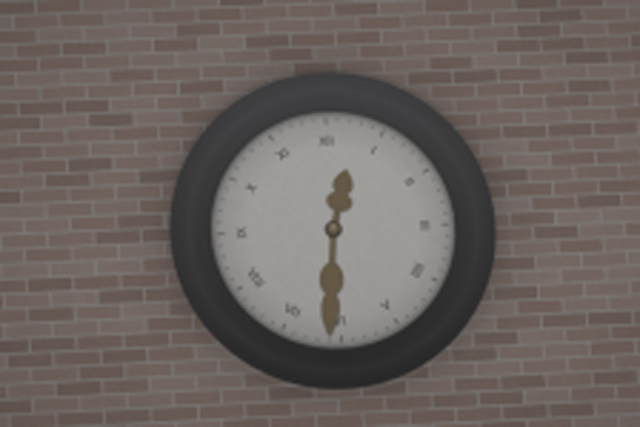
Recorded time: 12.31
